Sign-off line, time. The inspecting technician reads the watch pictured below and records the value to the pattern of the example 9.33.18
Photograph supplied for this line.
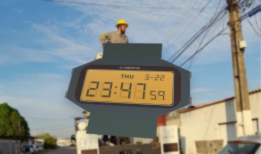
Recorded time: 23.47.59
